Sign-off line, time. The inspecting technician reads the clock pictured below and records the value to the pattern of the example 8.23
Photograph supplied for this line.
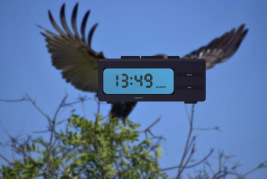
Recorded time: 13.49
